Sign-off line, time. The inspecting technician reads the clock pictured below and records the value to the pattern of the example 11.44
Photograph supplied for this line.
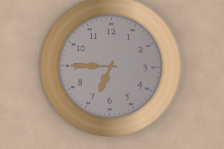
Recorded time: 6.45
